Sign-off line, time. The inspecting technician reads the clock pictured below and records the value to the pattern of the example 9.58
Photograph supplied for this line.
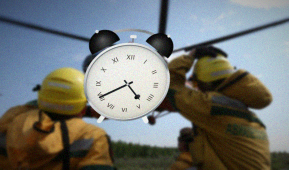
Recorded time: 4.40
